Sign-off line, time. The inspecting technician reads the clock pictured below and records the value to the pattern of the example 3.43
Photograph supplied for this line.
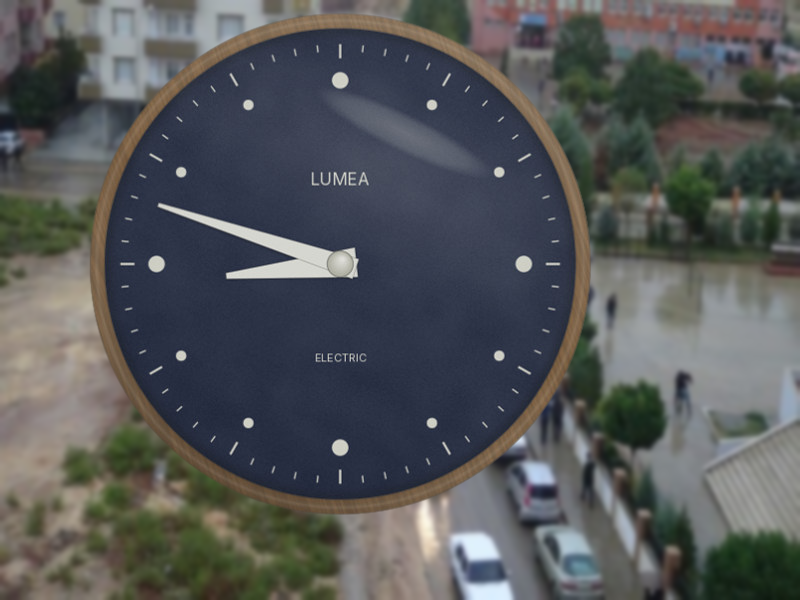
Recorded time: 8.48
